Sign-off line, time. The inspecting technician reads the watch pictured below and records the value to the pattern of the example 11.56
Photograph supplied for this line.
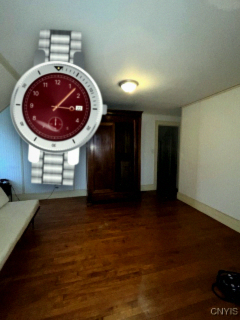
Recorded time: 3.07
